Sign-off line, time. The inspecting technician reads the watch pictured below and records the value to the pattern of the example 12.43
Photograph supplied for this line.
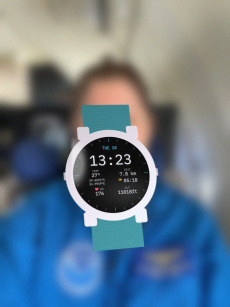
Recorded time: 13.23
